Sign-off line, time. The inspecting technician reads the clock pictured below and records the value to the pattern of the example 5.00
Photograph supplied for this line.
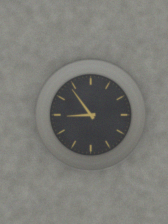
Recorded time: 8.54
